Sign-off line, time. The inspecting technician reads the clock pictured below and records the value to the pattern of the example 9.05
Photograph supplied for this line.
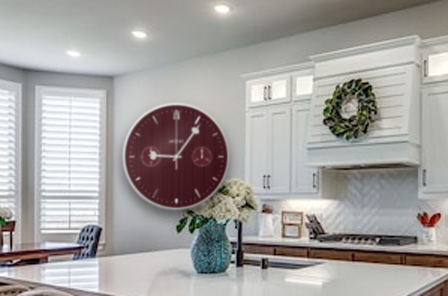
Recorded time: 9.06
